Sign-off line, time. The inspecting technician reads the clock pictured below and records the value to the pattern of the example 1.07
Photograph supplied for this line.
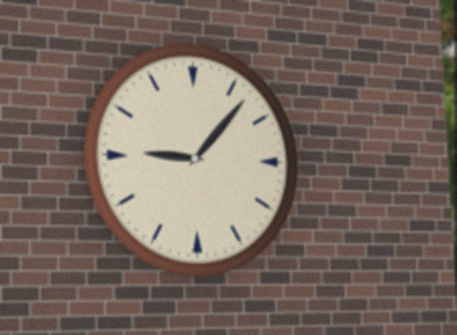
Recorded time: 9.07
